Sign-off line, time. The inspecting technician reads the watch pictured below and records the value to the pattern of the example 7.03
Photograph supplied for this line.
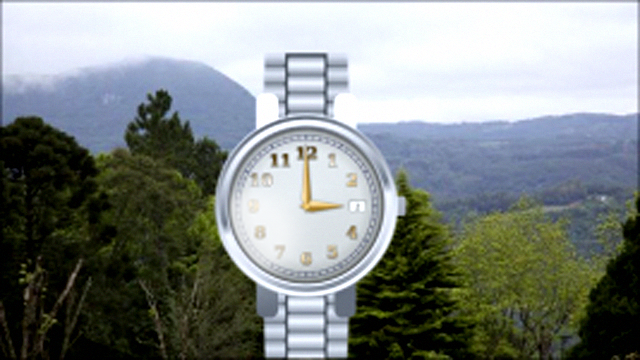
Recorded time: 3.00
